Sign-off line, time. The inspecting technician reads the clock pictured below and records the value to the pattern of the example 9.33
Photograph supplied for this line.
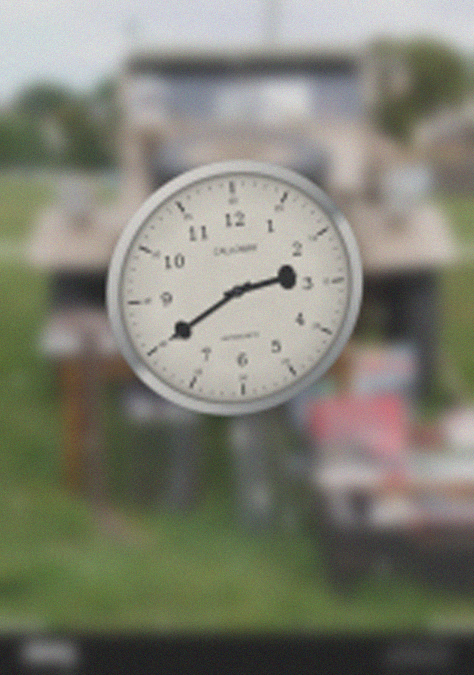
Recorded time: 2.40
